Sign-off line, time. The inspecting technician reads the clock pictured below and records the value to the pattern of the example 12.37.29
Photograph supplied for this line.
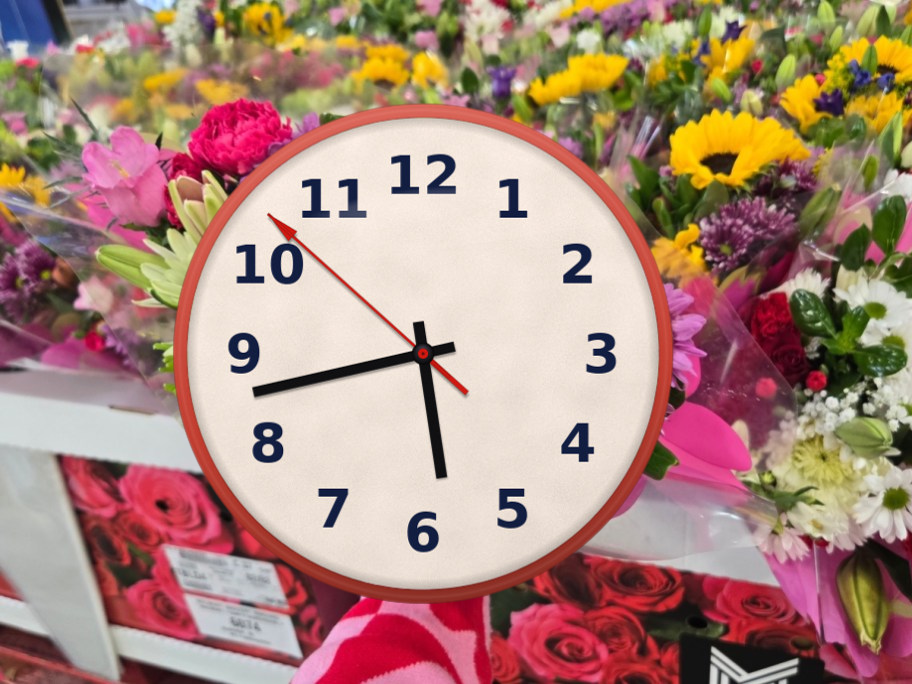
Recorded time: 5.42.52
